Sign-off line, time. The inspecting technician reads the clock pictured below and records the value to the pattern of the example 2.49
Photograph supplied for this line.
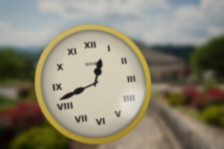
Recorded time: 12.42
